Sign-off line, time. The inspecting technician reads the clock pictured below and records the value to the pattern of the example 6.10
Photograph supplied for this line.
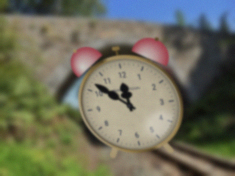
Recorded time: 11.52
